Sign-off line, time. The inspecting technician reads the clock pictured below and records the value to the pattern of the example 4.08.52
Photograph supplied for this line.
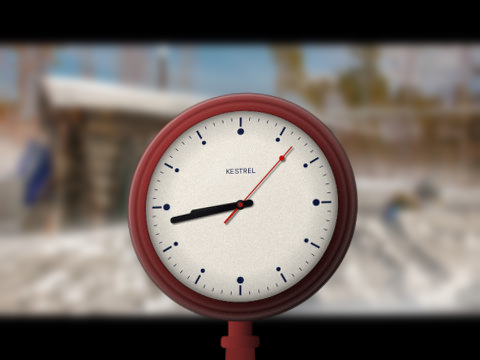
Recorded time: 8.43.07
